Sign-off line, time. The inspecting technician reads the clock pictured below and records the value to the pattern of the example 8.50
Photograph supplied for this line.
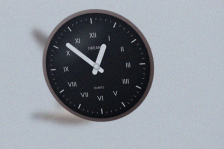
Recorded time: 12.52
